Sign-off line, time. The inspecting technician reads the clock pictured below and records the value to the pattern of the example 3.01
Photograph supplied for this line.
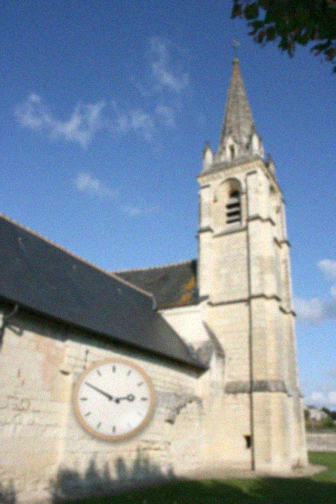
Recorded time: 2.50
